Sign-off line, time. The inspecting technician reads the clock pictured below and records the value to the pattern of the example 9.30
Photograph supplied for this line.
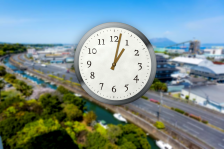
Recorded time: 1.02
